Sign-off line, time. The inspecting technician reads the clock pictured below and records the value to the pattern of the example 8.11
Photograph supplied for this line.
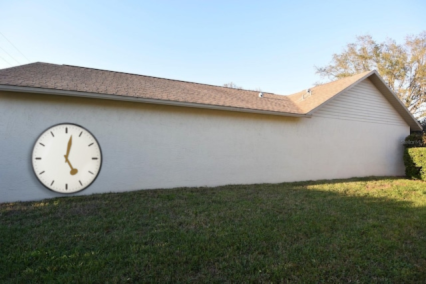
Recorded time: 5.02
